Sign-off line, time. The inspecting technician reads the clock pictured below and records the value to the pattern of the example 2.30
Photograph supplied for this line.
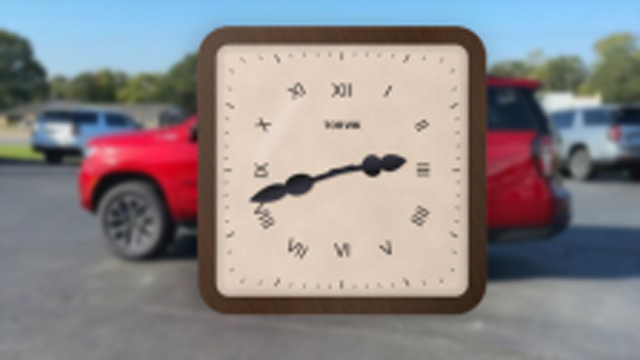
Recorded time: 2.42
